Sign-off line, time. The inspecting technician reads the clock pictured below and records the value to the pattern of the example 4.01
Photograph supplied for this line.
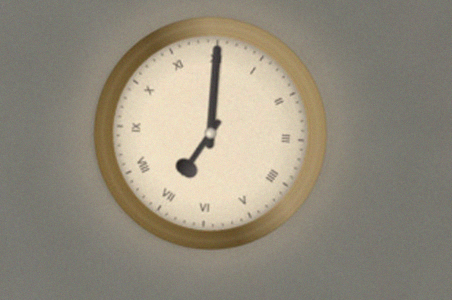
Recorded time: 7.00
